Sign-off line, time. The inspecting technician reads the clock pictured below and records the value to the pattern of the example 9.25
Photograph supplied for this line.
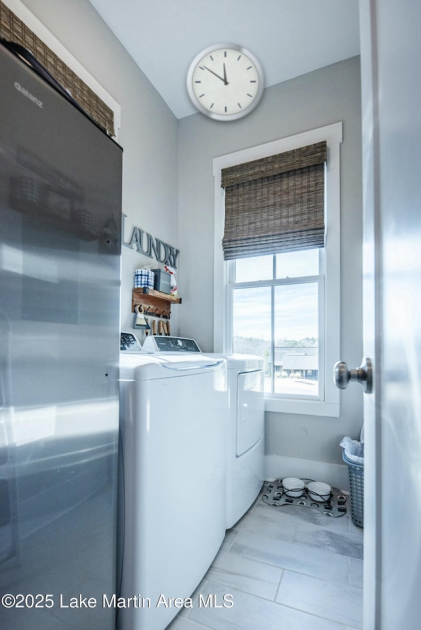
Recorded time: 11.51
